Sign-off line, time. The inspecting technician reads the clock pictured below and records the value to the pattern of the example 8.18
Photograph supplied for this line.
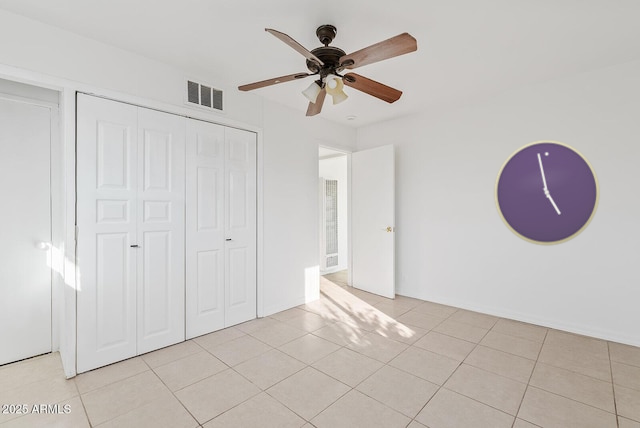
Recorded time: 4.58
